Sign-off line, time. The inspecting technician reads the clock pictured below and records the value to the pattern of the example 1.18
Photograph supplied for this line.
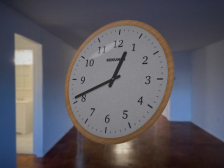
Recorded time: 12.41
